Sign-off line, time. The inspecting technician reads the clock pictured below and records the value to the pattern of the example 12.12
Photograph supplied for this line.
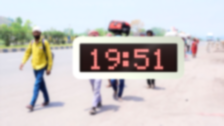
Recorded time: 19.51
